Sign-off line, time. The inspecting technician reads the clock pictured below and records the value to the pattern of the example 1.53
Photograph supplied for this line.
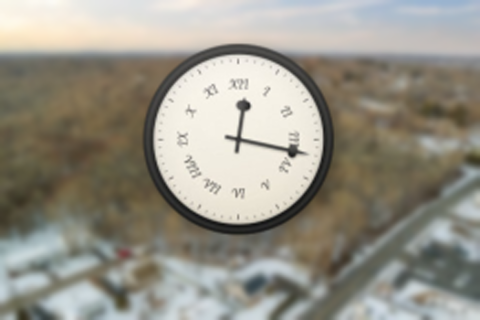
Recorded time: 12.17
